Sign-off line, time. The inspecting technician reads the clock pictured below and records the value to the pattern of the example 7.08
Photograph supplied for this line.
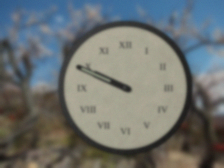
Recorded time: 9.49
